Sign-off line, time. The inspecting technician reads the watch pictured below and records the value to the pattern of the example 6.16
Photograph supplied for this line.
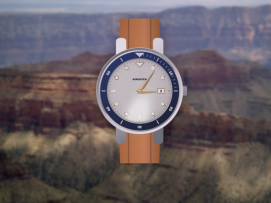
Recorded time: 3.06
